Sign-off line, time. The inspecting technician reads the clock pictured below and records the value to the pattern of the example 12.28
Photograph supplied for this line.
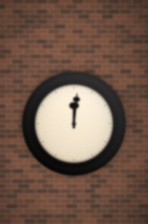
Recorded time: 12.01
